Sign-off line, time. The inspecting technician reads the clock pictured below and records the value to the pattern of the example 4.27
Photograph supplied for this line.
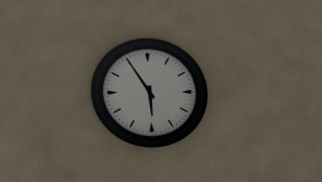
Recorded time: 5.55
